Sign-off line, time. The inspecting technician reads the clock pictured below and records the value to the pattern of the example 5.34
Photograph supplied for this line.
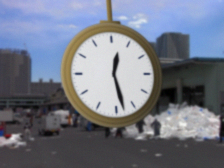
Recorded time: 12.28
